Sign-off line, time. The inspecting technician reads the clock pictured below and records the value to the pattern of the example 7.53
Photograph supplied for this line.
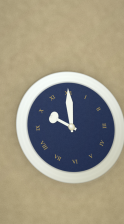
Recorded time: 10.00
